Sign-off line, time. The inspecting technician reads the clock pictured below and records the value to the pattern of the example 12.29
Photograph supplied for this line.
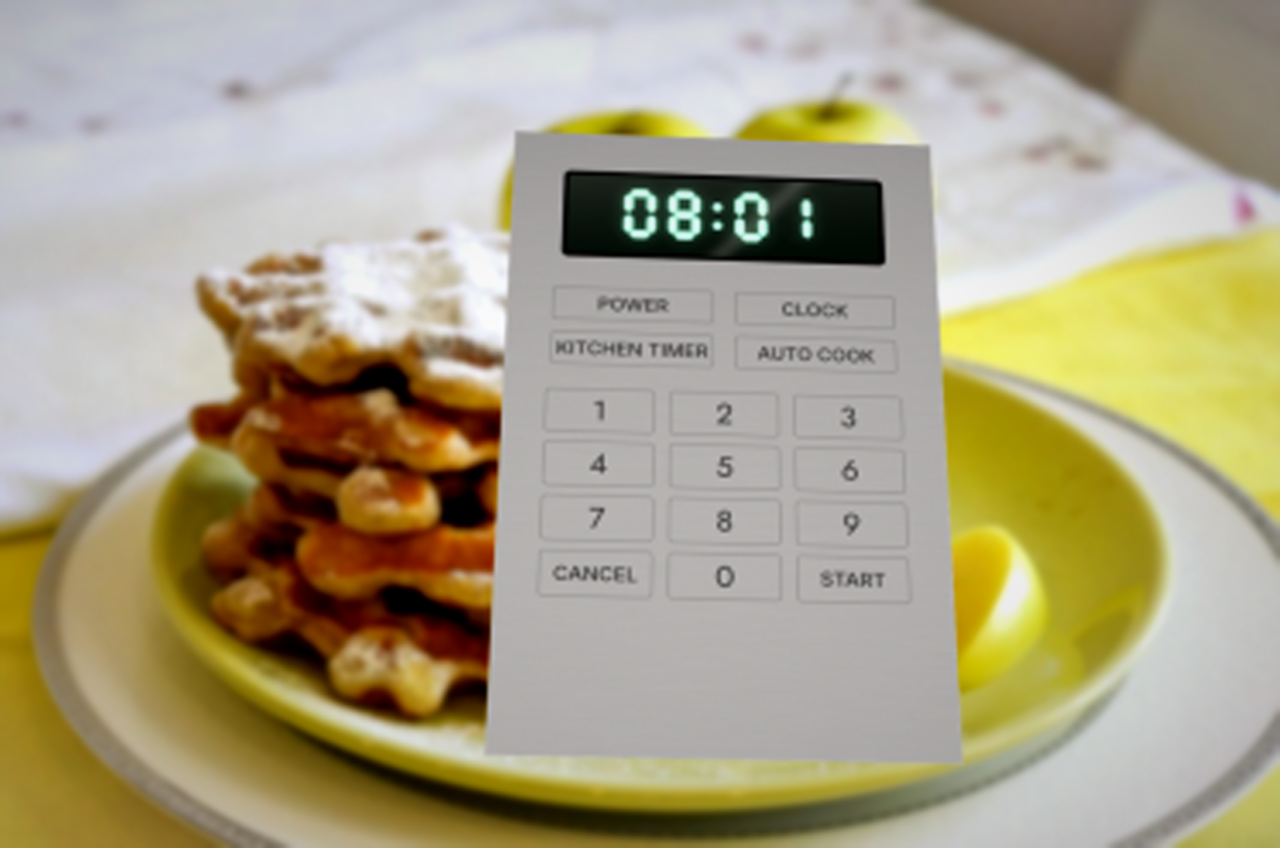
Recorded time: 8.01
